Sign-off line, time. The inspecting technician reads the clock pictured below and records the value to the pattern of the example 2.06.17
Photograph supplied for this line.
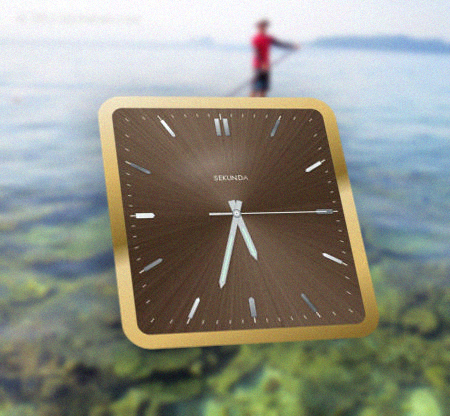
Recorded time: 5.33.15
